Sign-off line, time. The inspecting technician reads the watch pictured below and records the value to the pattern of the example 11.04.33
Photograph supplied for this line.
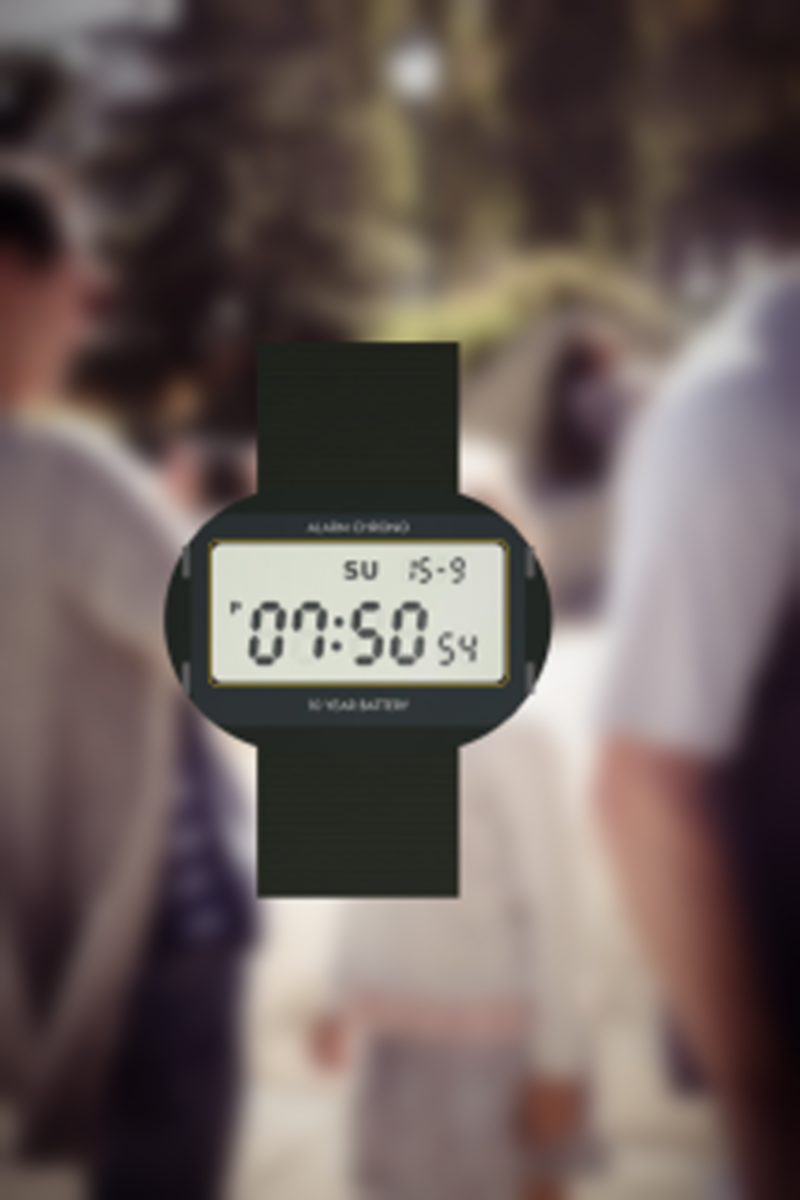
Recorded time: 7.50.54
